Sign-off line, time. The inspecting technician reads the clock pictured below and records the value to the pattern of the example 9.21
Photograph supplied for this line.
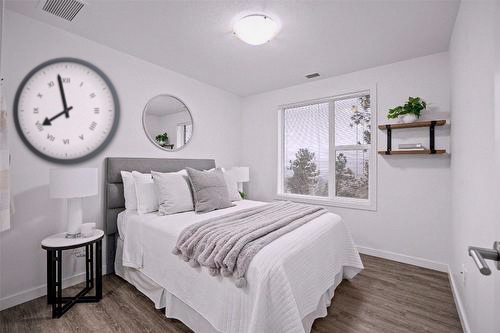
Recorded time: 7.58
